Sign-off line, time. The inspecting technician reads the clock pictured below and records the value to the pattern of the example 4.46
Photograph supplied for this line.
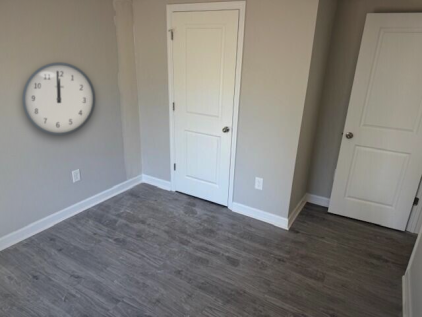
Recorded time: 11.59
